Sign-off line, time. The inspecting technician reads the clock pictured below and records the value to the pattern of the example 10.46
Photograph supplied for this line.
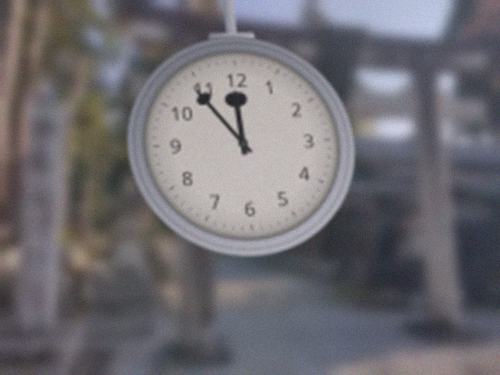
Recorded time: 11.54
